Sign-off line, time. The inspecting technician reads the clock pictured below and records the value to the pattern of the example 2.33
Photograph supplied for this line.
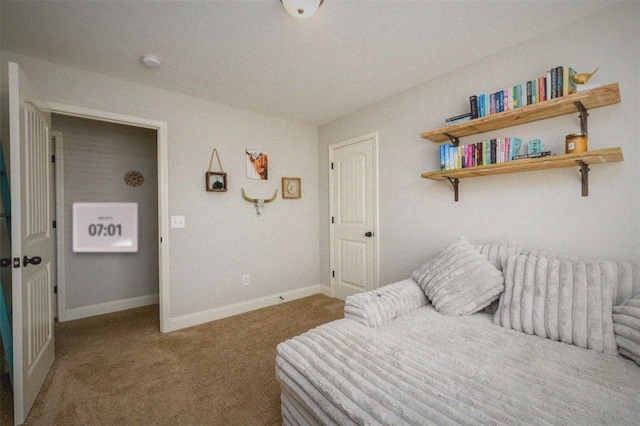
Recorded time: 7.01
